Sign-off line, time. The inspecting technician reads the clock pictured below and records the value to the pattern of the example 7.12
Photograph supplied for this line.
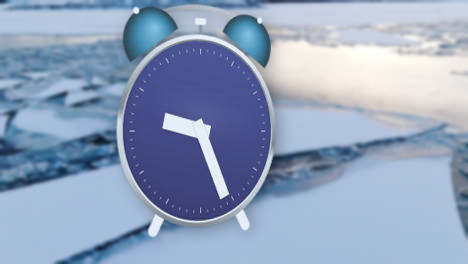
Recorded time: 9.26
